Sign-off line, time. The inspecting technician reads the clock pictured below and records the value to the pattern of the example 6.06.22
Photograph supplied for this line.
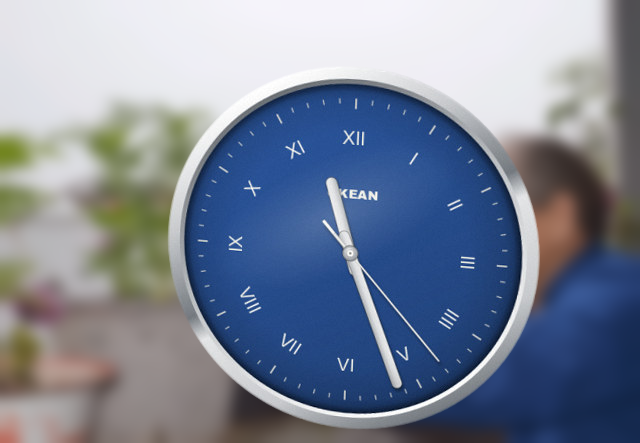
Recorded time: 11.26.23
